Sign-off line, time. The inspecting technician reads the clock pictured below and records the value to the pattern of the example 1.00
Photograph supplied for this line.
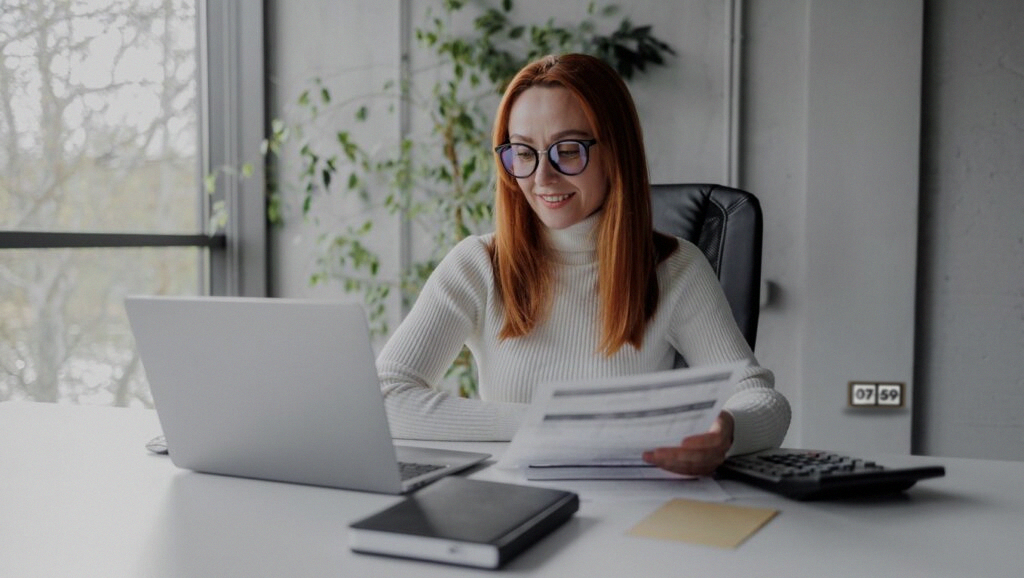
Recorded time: 7.59
